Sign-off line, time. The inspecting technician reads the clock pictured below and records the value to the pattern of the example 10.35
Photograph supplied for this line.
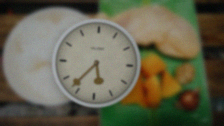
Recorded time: 5.37
